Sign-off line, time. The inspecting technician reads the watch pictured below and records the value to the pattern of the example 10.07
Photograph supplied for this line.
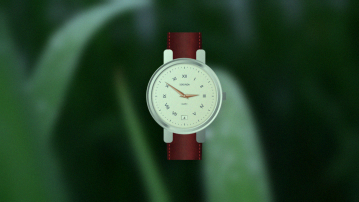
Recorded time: 2.51
